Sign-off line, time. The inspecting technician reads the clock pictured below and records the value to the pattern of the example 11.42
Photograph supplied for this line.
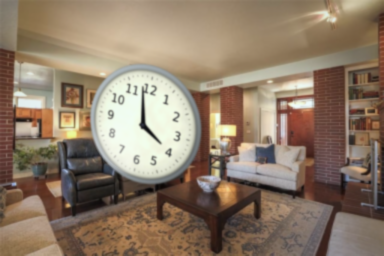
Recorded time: 3.58
